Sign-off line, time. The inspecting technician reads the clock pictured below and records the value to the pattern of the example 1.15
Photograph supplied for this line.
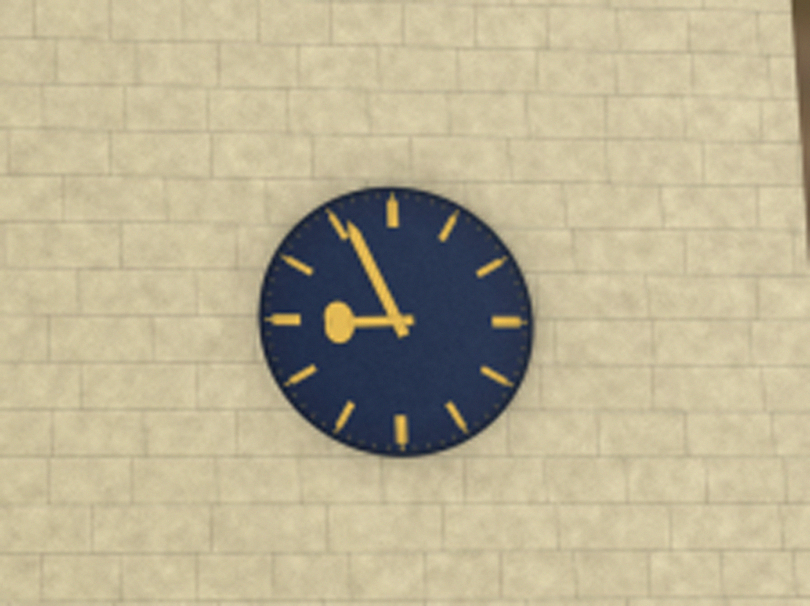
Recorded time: 8.56
